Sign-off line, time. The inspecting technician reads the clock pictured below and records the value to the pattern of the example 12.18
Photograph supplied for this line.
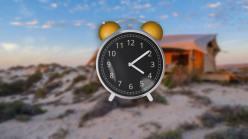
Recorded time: 4.09
